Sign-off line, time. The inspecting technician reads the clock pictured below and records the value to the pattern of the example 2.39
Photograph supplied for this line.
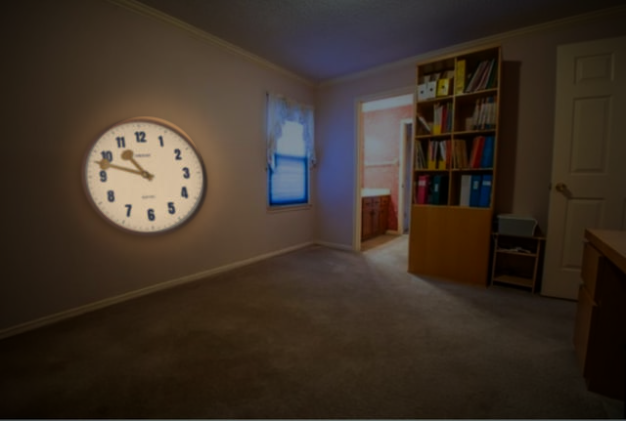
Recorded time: 10.48
